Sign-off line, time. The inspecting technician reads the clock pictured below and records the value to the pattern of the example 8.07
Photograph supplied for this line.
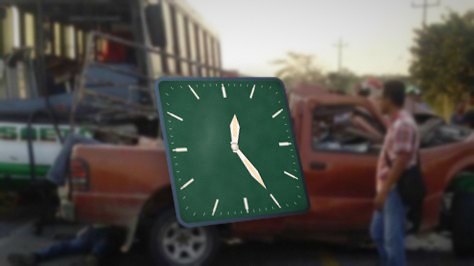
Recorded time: 12.25
